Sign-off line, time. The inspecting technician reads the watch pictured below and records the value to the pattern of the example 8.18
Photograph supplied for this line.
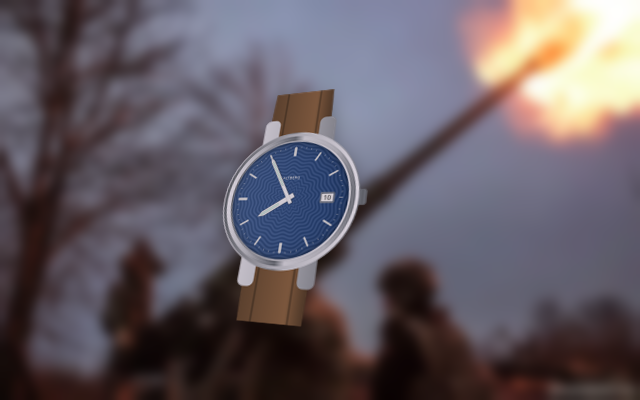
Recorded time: 7.55
